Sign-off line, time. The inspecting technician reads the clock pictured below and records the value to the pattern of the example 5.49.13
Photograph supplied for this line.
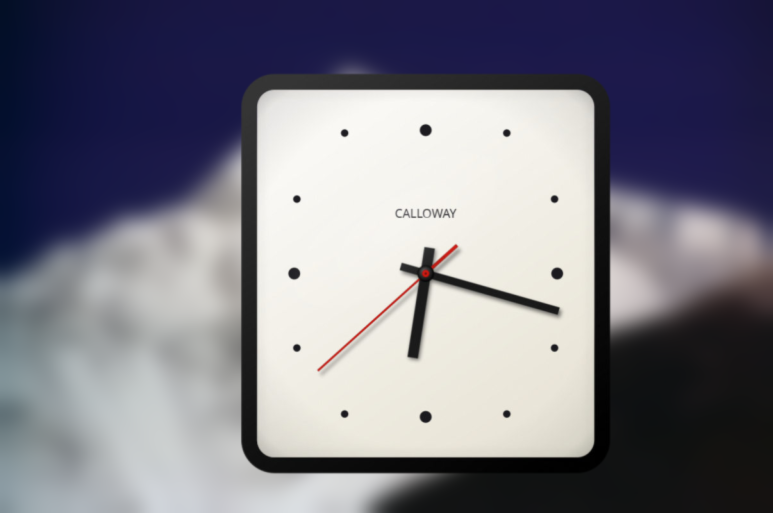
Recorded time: 6.17.38
